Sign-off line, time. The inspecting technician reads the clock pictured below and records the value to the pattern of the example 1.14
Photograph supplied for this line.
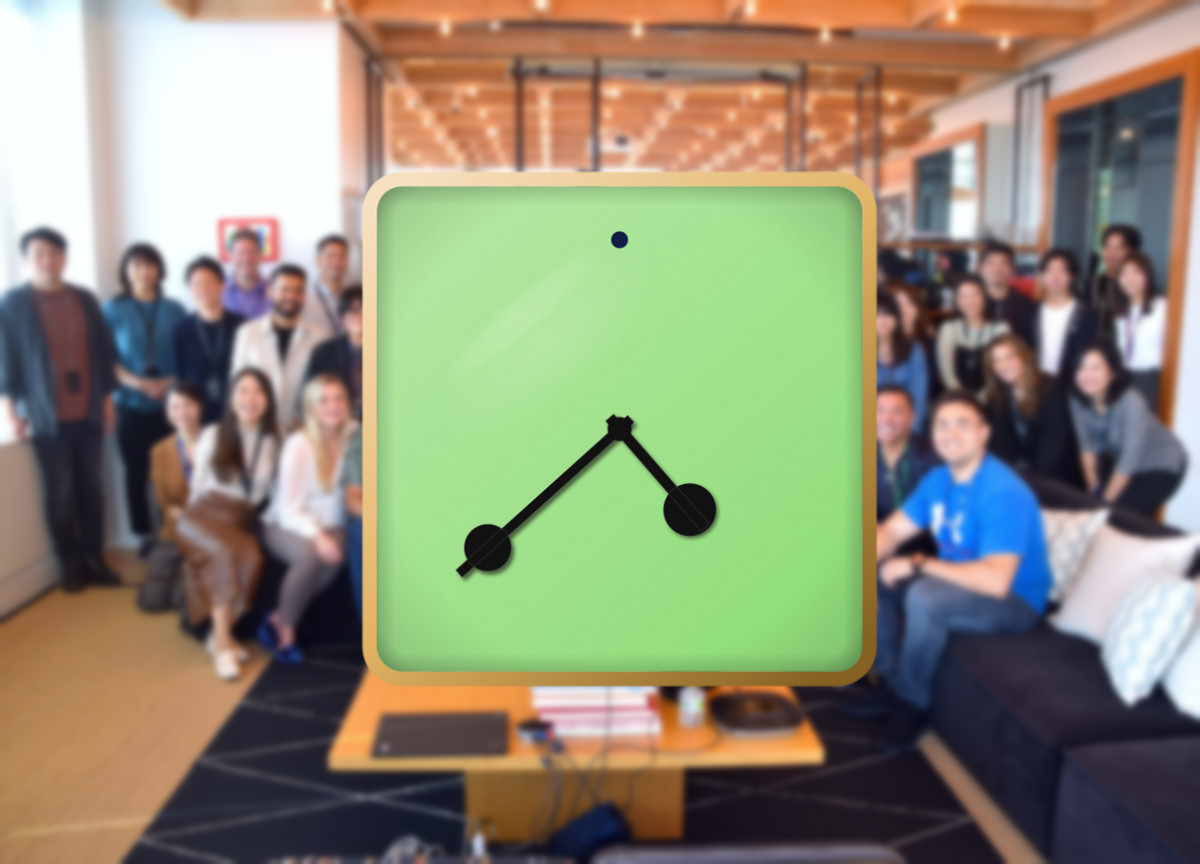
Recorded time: 4.38
